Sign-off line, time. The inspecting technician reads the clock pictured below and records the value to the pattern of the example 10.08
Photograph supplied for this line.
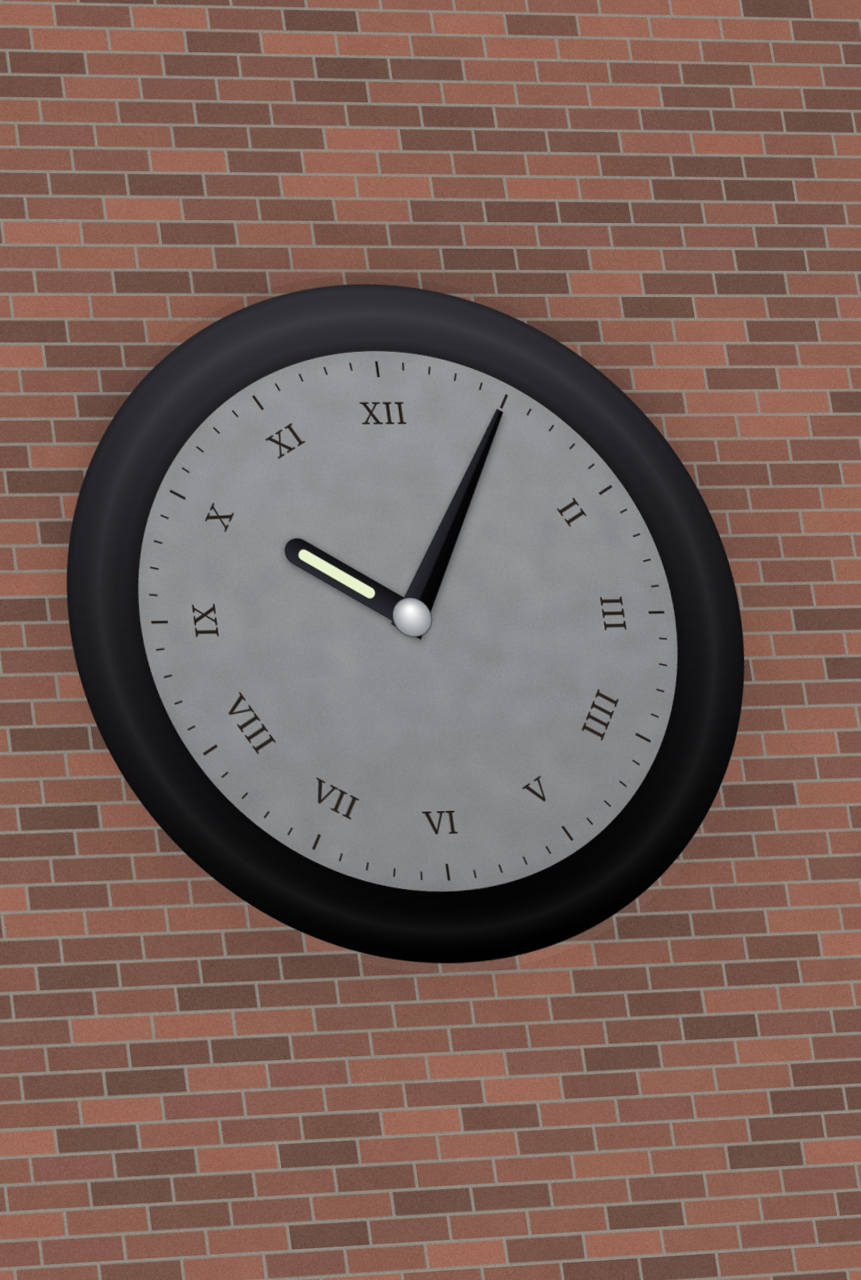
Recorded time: 10.05
